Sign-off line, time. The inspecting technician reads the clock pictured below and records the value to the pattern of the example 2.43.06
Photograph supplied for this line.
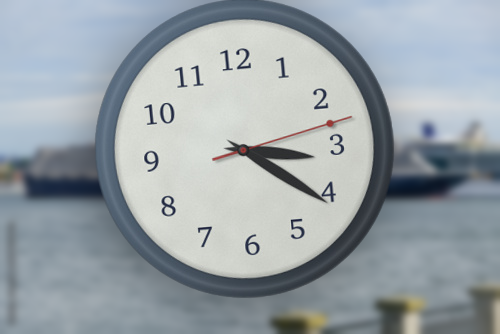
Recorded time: 3.21.13
